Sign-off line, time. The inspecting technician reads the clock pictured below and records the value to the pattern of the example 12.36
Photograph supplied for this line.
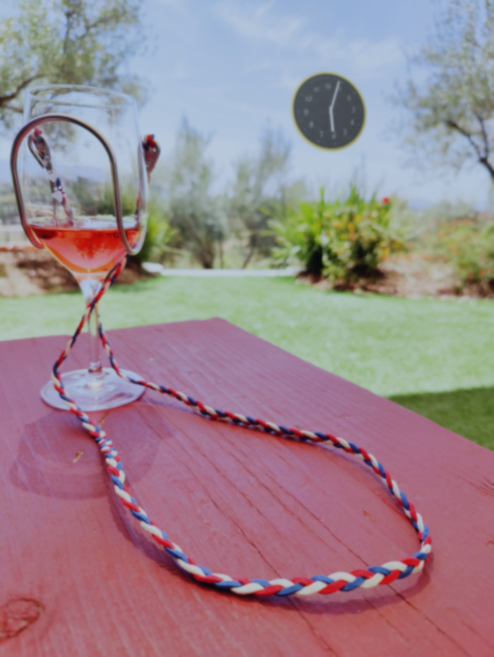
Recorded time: 6.04
